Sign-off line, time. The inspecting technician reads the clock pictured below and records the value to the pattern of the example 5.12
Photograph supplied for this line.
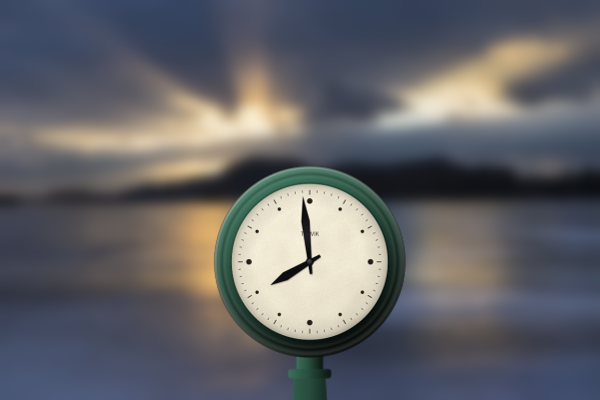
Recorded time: 7.59
